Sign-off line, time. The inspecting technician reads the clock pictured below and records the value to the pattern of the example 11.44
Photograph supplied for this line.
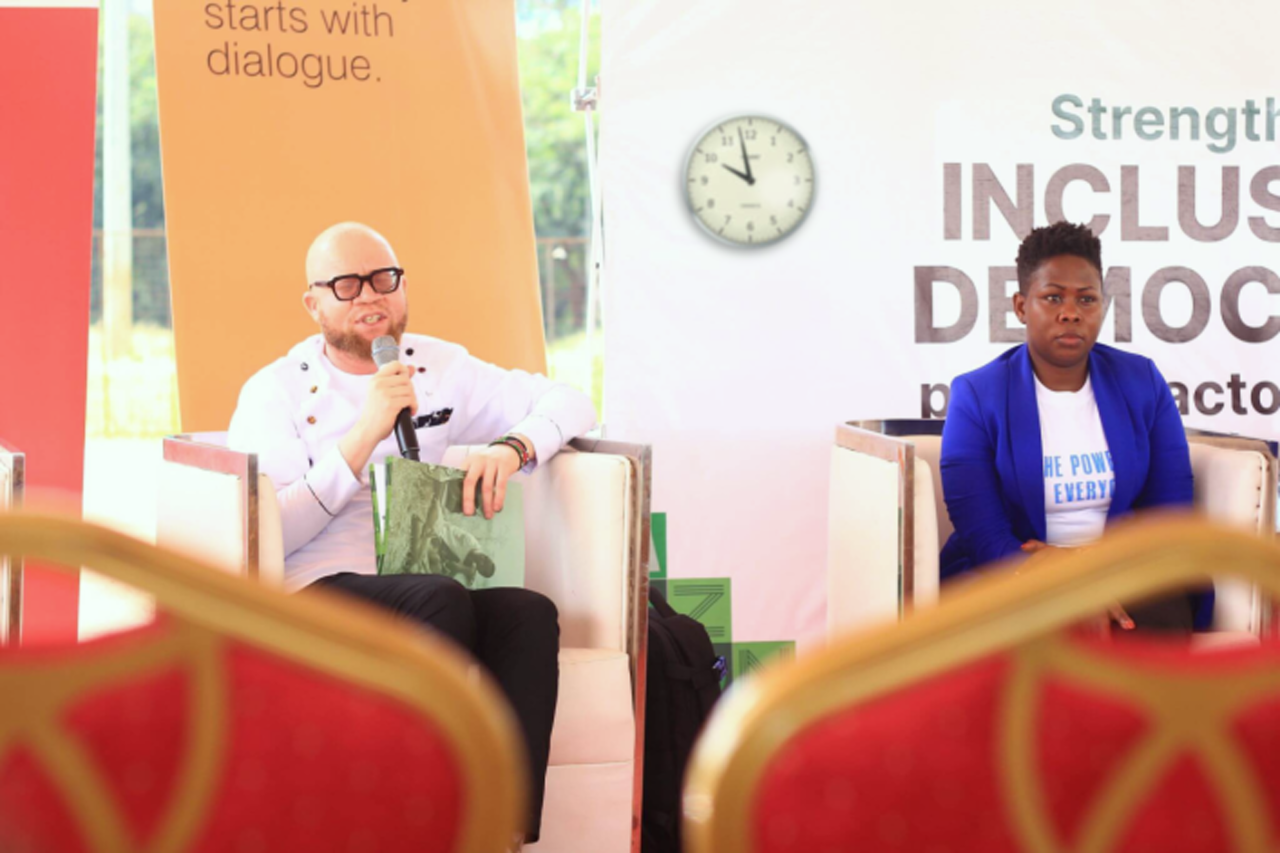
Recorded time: 9.58
